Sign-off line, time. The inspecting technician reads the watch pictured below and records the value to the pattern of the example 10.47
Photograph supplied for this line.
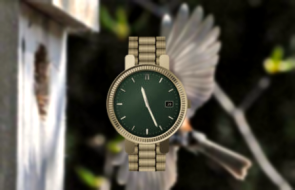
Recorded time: 11.26
